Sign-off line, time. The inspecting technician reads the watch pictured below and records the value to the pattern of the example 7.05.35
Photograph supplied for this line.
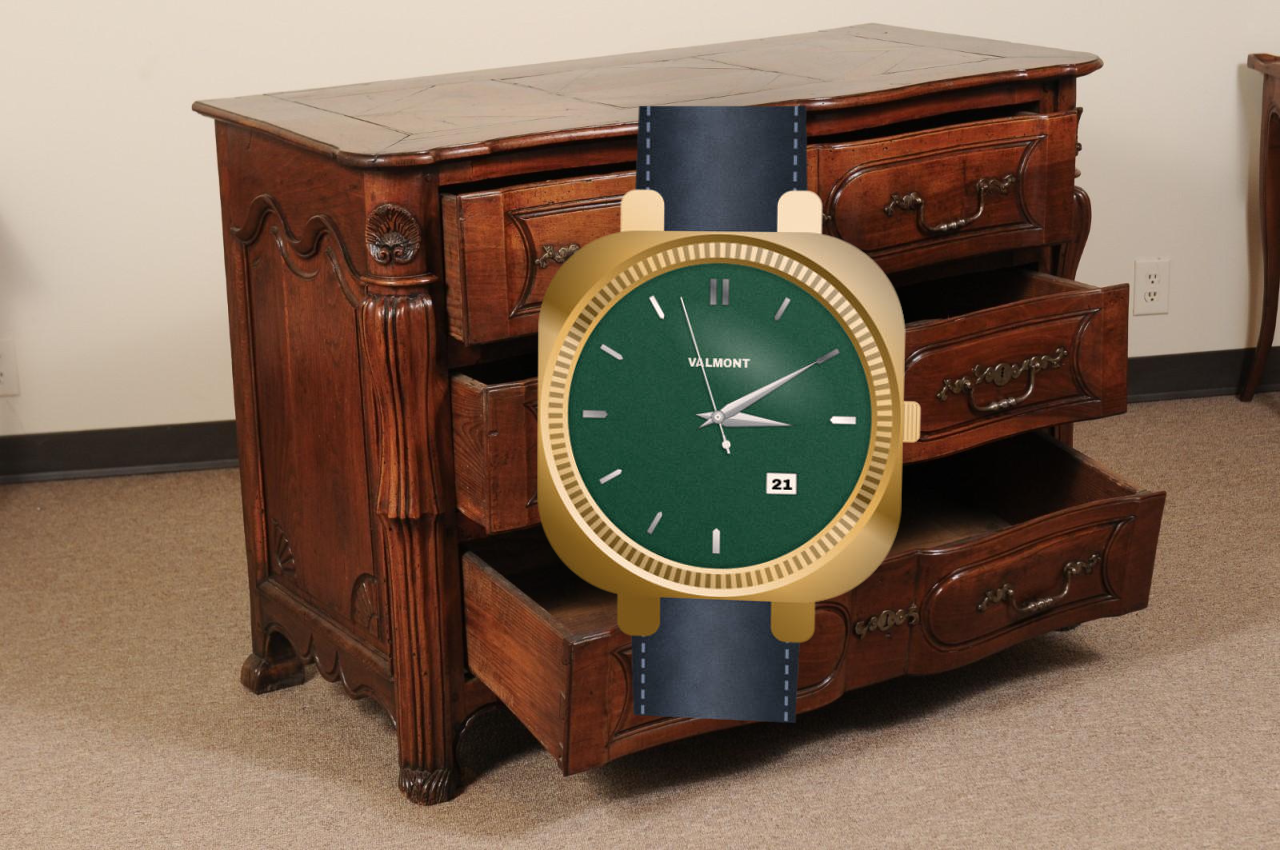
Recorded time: 3.09.57
